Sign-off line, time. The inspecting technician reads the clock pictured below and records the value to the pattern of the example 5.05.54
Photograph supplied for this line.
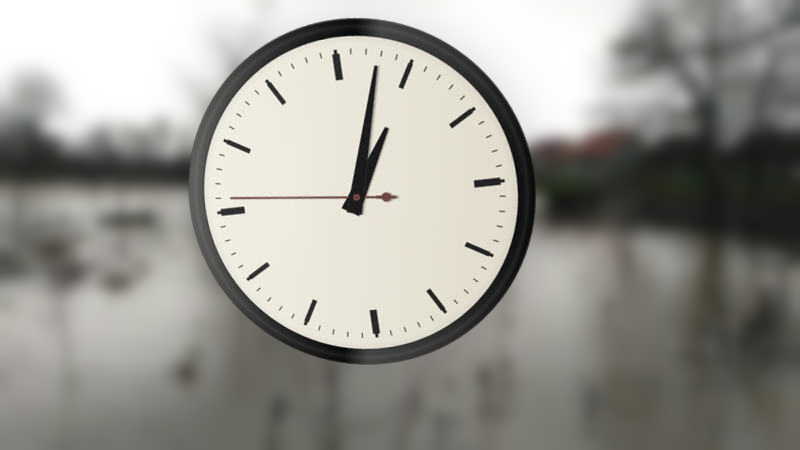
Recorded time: 1.02.46
